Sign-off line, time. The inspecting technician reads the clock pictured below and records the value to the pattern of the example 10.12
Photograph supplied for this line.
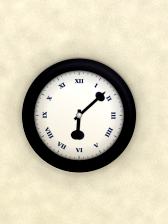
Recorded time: 6.08
